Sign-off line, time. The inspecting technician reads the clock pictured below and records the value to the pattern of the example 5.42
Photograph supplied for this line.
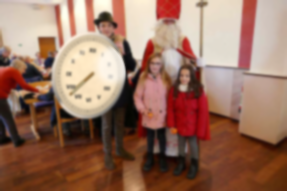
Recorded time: 7.38
